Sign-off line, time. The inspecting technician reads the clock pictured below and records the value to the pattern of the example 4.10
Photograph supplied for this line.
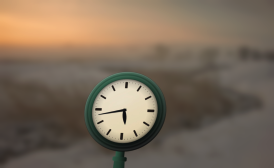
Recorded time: 5.43
